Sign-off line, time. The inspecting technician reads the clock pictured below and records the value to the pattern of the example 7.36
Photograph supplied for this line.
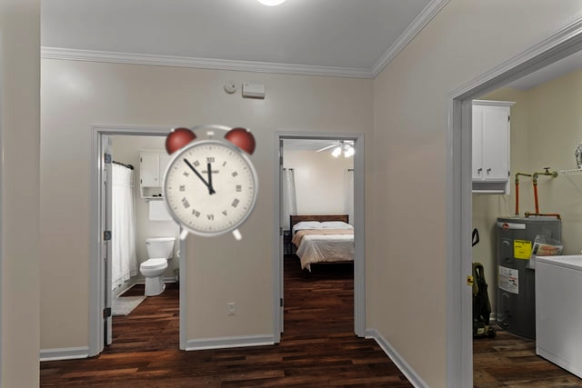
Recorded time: 11.53
